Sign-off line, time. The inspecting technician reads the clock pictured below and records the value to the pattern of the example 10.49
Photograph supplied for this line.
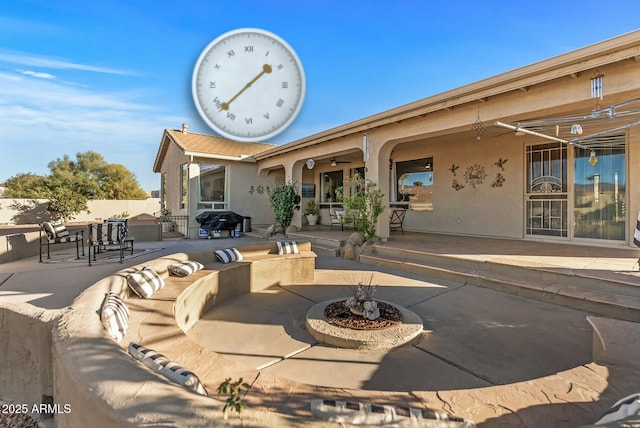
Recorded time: 1.38
